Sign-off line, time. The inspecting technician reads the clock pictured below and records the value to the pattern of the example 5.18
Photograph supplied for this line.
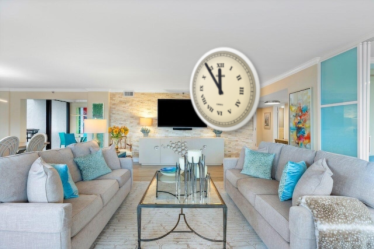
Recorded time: 11.54
